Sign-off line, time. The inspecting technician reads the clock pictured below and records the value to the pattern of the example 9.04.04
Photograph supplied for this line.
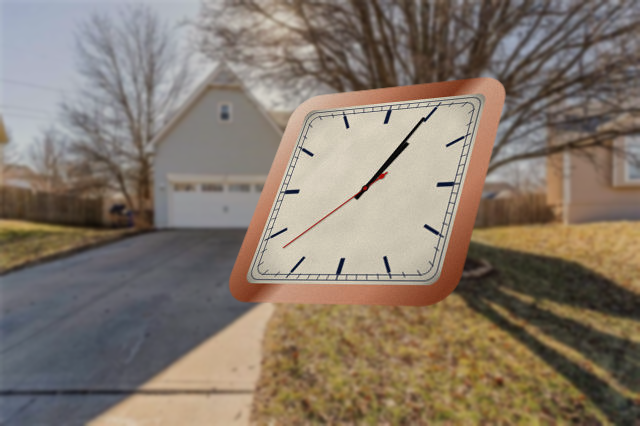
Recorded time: 1.04.38
